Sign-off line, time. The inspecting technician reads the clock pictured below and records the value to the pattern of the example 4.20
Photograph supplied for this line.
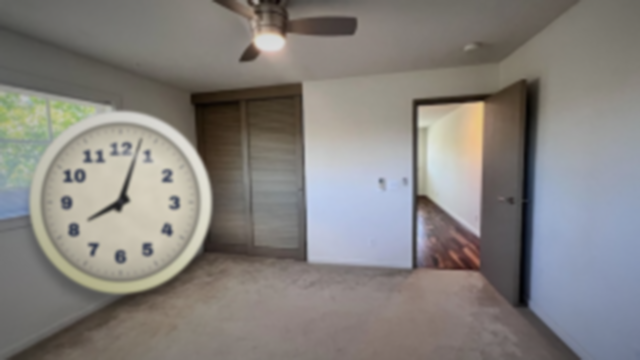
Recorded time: 8.03
